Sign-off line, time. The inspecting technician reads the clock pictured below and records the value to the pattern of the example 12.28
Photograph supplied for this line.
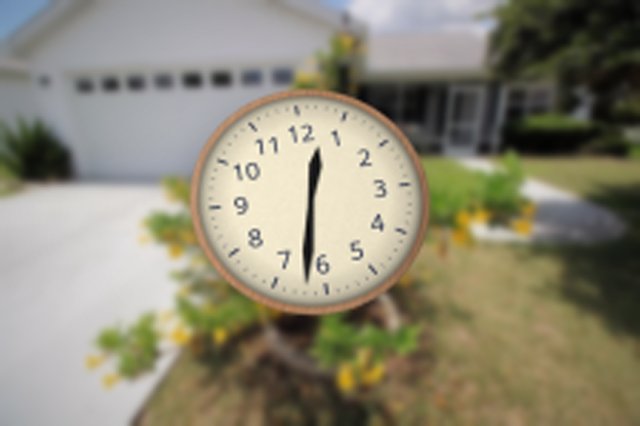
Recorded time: 12.32
